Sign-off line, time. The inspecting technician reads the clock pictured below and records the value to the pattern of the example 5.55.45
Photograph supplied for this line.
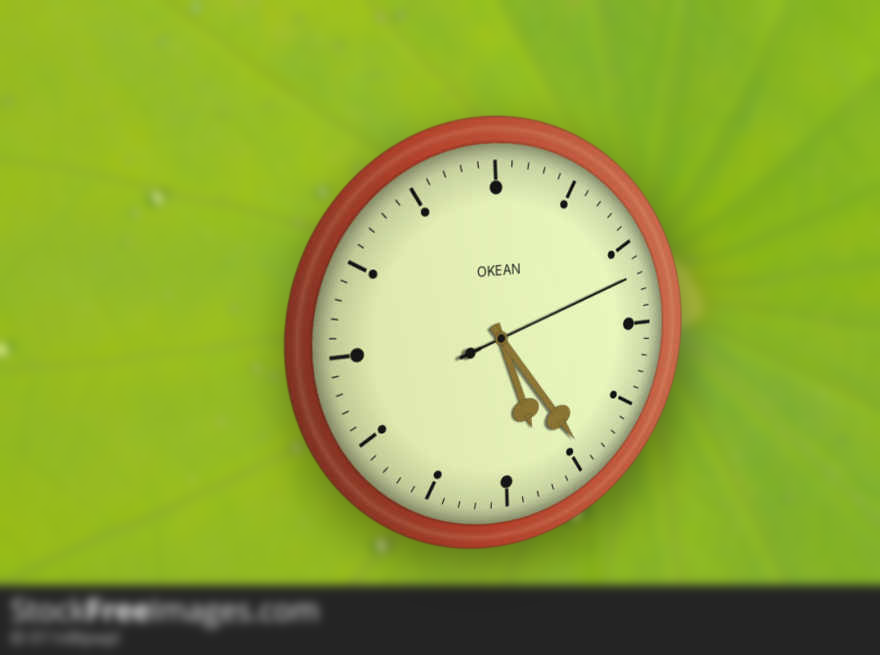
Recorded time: 5.24.12
